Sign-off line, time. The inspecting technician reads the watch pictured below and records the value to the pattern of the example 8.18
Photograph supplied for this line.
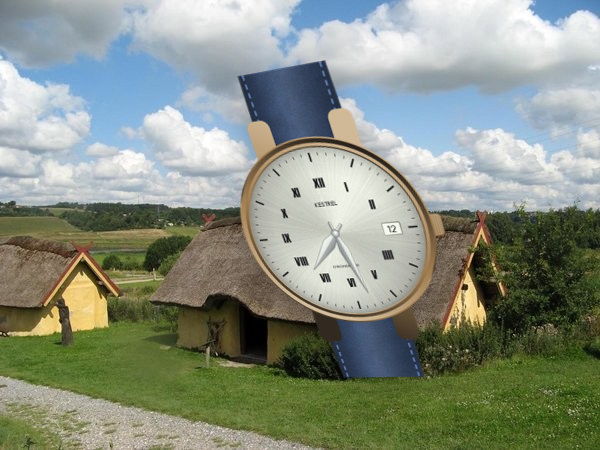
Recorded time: 7.28
